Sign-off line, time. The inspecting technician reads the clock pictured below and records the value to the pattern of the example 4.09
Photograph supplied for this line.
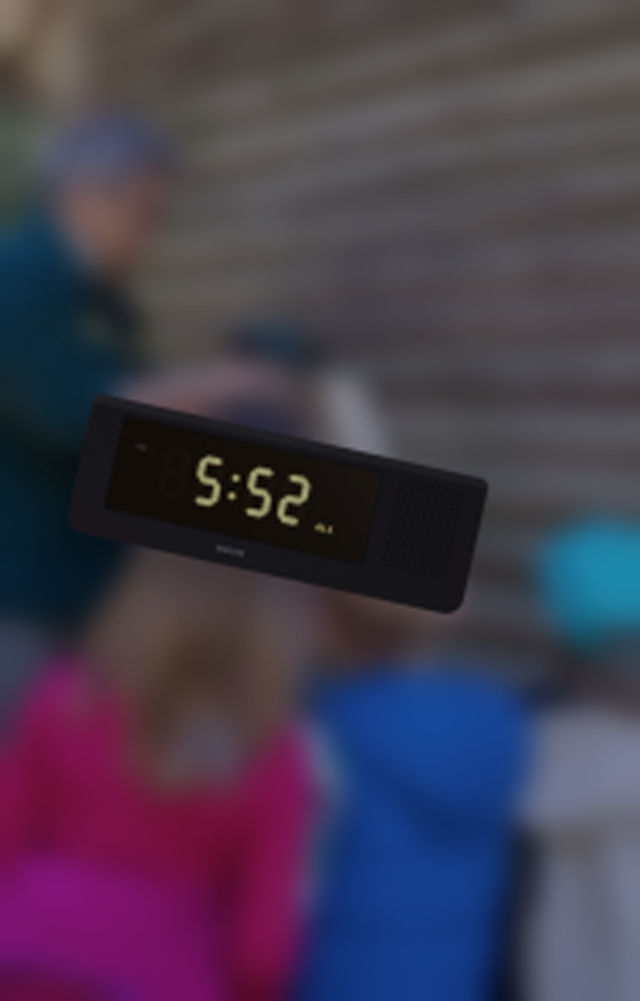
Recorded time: 5.52
